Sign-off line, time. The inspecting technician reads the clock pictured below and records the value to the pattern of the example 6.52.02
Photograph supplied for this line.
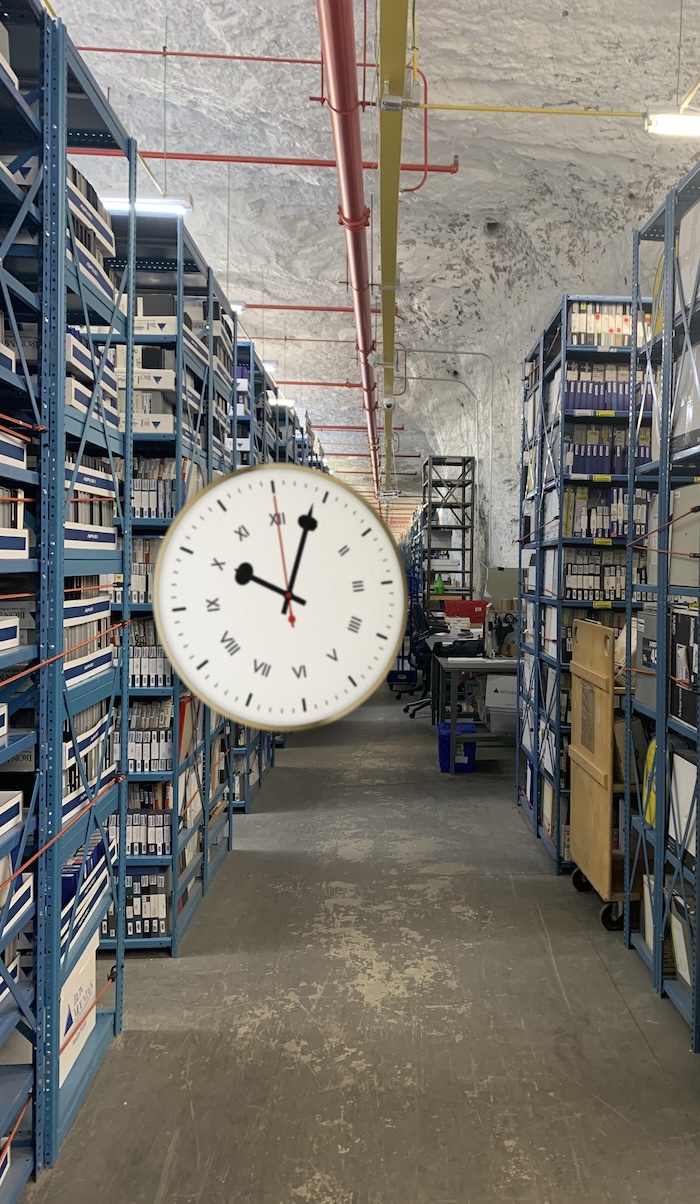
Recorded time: 10.04.00
